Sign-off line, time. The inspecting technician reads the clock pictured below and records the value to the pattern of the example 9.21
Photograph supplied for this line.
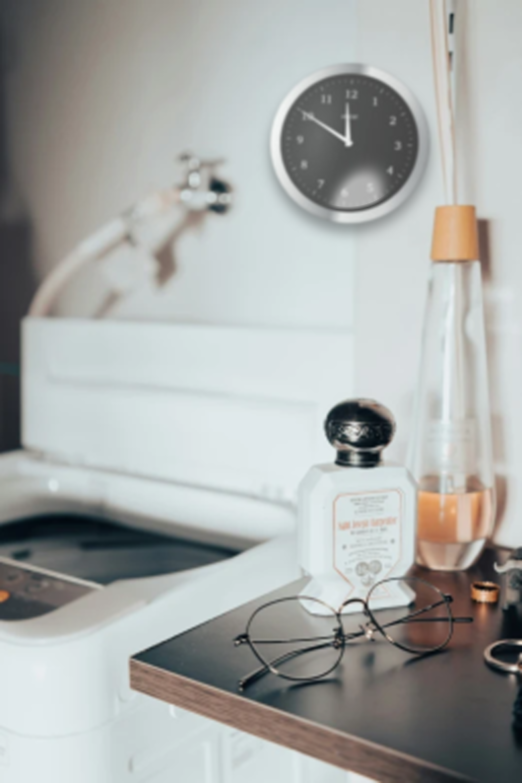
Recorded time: 11.50
